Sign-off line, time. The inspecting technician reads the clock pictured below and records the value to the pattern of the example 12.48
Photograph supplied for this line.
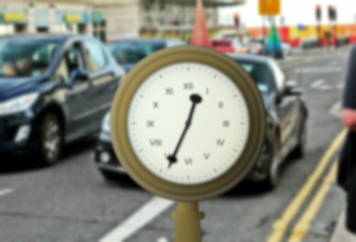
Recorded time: 12.34
